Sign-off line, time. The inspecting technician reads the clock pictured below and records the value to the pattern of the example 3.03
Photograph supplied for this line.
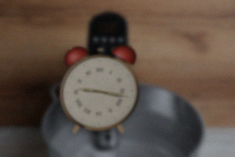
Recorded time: 9.17
